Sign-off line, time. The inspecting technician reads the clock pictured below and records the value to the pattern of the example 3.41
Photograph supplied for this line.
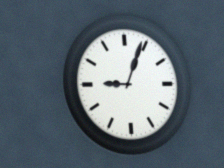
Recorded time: 9.04
